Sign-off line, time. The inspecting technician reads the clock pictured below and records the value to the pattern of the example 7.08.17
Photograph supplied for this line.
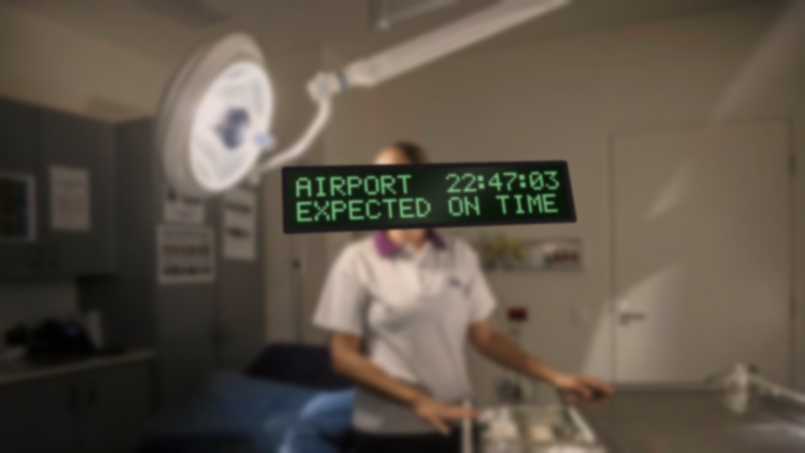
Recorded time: 22.47.03
